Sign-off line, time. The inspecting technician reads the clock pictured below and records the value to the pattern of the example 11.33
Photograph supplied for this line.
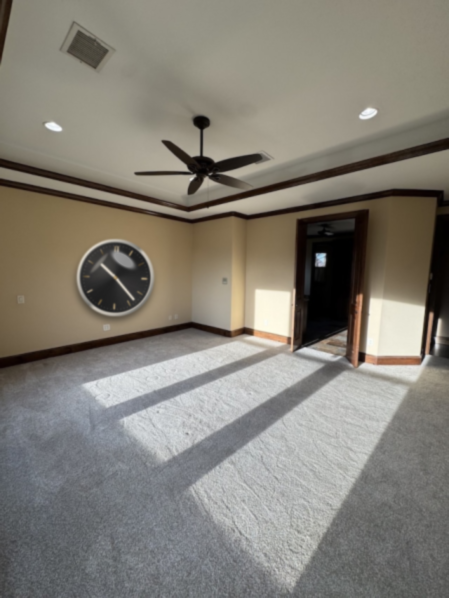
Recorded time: 10.23
